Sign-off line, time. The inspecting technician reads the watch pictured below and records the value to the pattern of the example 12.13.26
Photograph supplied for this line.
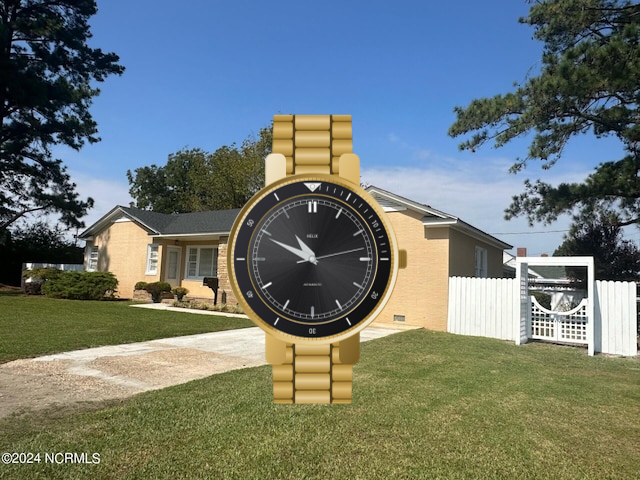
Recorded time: 10.49.13
